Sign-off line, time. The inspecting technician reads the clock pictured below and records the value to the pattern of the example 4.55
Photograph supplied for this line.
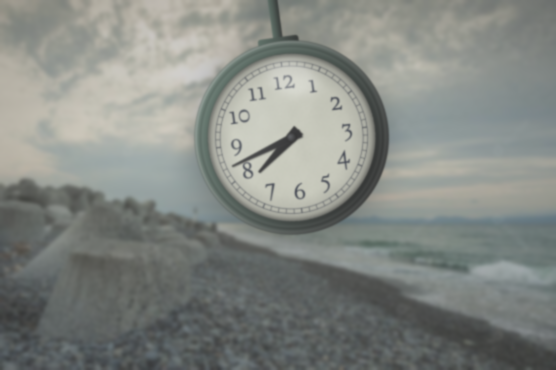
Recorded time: 7.42
